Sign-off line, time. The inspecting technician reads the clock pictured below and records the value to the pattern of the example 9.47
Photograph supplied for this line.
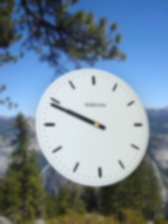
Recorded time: 9.49
